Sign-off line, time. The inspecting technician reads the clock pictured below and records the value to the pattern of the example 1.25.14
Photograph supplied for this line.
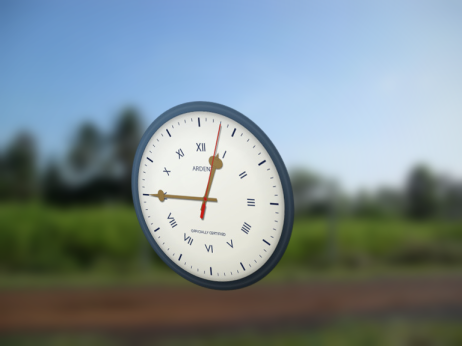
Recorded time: 12.45.03
